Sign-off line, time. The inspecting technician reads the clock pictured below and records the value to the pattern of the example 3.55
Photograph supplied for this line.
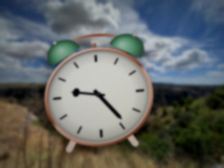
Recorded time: 9.24
